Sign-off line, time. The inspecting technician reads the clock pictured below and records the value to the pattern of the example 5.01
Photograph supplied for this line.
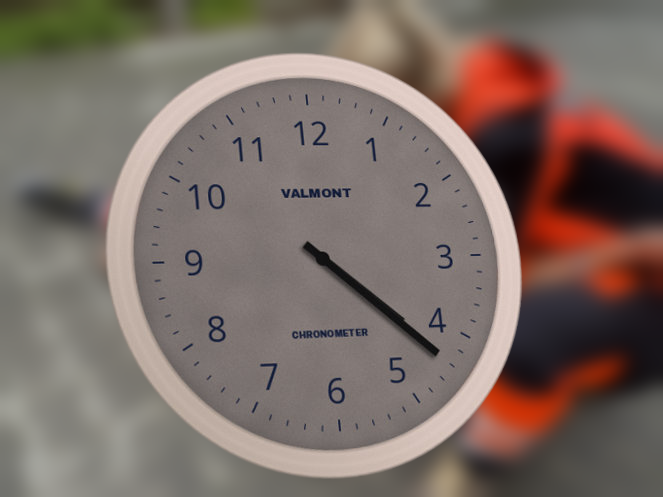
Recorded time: 4.22
